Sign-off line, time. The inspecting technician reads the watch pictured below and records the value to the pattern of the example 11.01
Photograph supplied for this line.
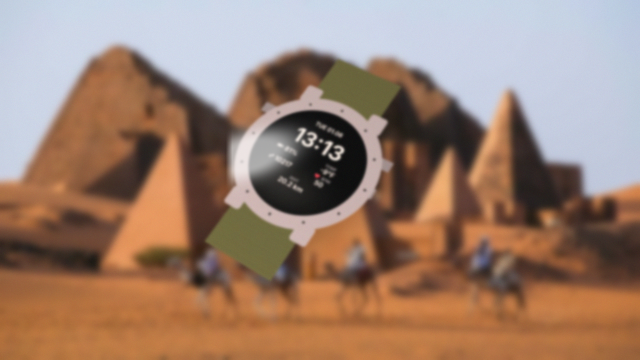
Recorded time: 13.13
